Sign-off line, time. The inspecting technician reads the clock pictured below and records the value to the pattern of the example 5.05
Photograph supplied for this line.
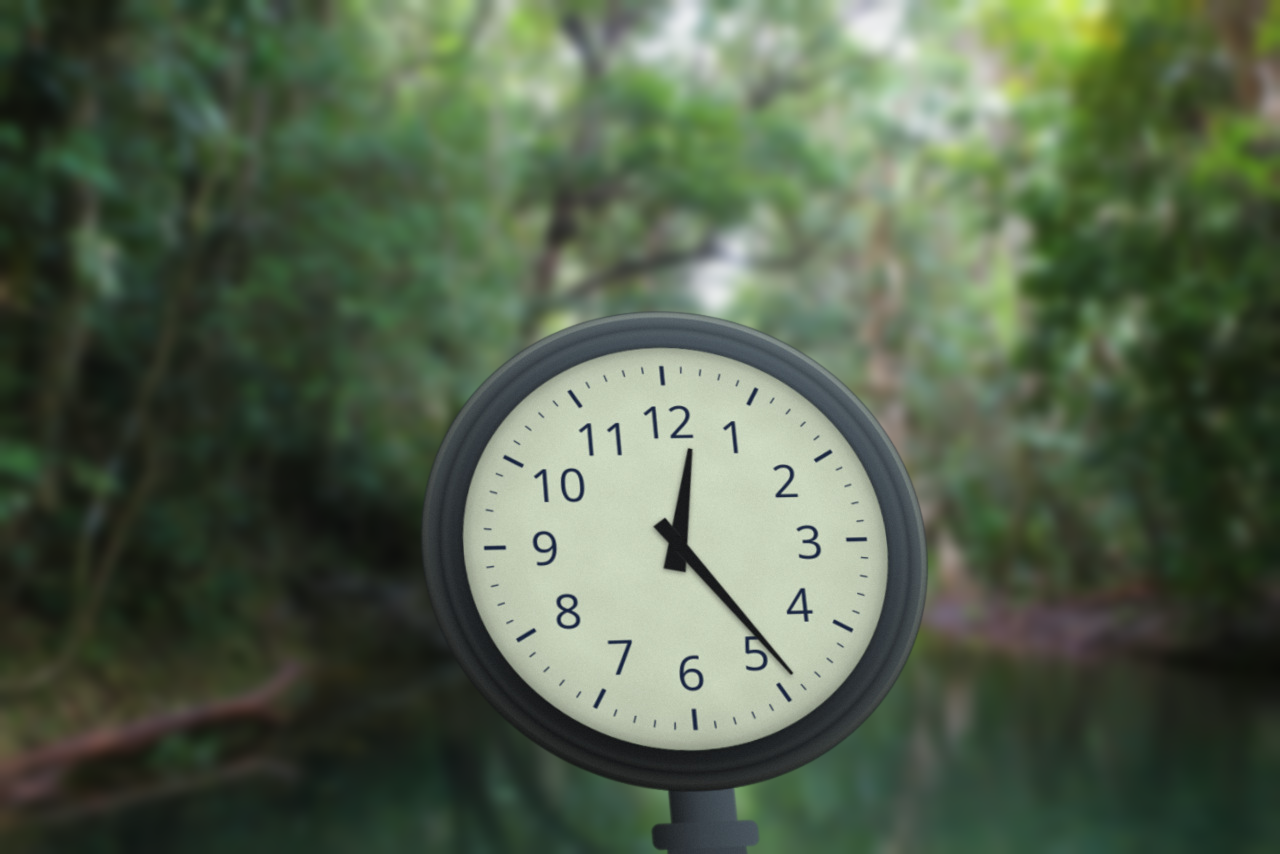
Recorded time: 12.24
